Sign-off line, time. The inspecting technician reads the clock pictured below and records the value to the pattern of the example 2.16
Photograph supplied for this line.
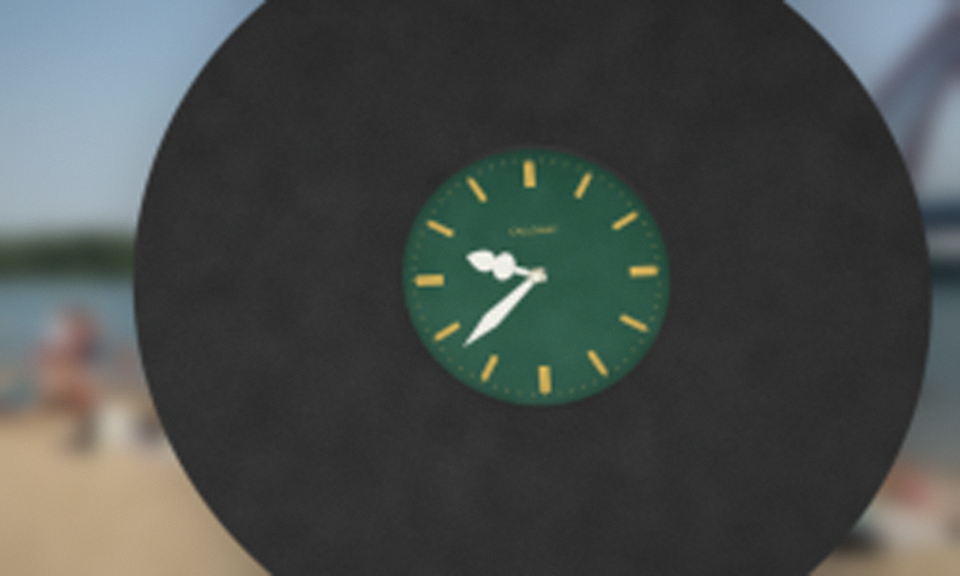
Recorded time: 9.38
